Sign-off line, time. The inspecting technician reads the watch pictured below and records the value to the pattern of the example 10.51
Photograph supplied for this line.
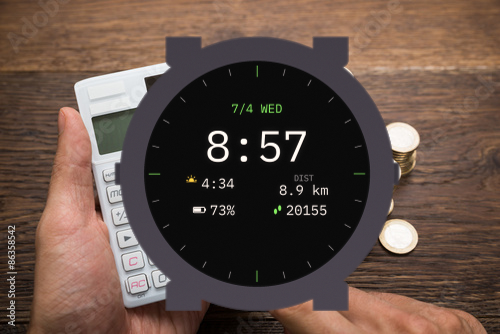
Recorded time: 8.57
